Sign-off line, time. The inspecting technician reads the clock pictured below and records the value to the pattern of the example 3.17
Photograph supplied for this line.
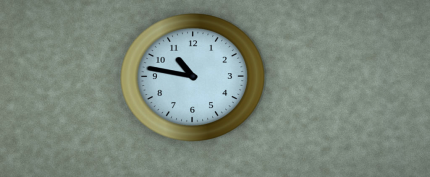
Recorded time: 10.47
